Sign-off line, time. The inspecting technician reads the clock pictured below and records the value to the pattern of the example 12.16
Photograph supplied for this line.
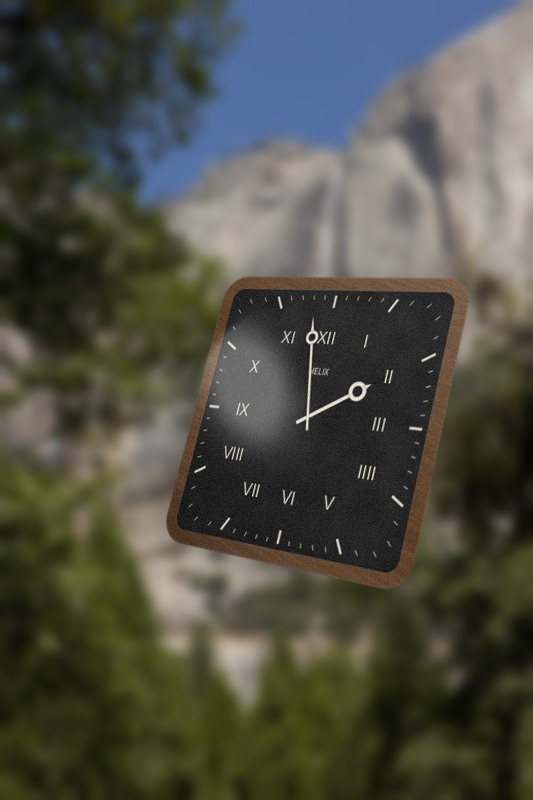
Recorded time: 1.58
